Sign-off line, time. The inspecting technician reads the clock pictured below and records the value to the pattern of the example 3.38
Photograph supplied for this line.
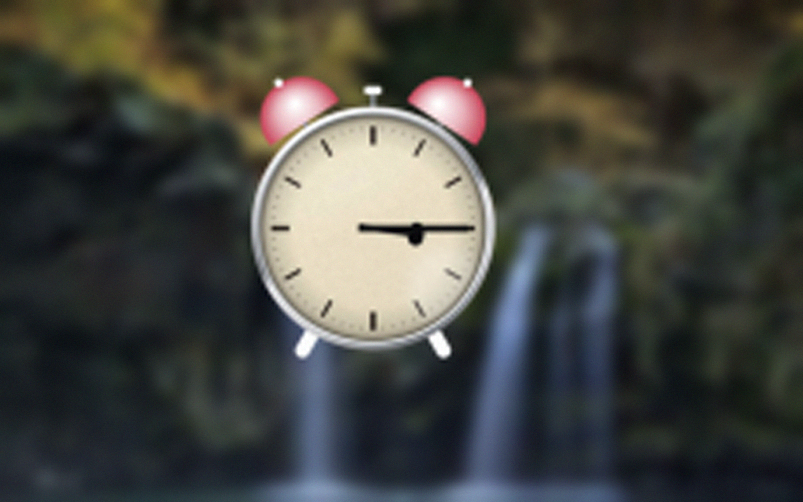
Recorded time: 3.15
